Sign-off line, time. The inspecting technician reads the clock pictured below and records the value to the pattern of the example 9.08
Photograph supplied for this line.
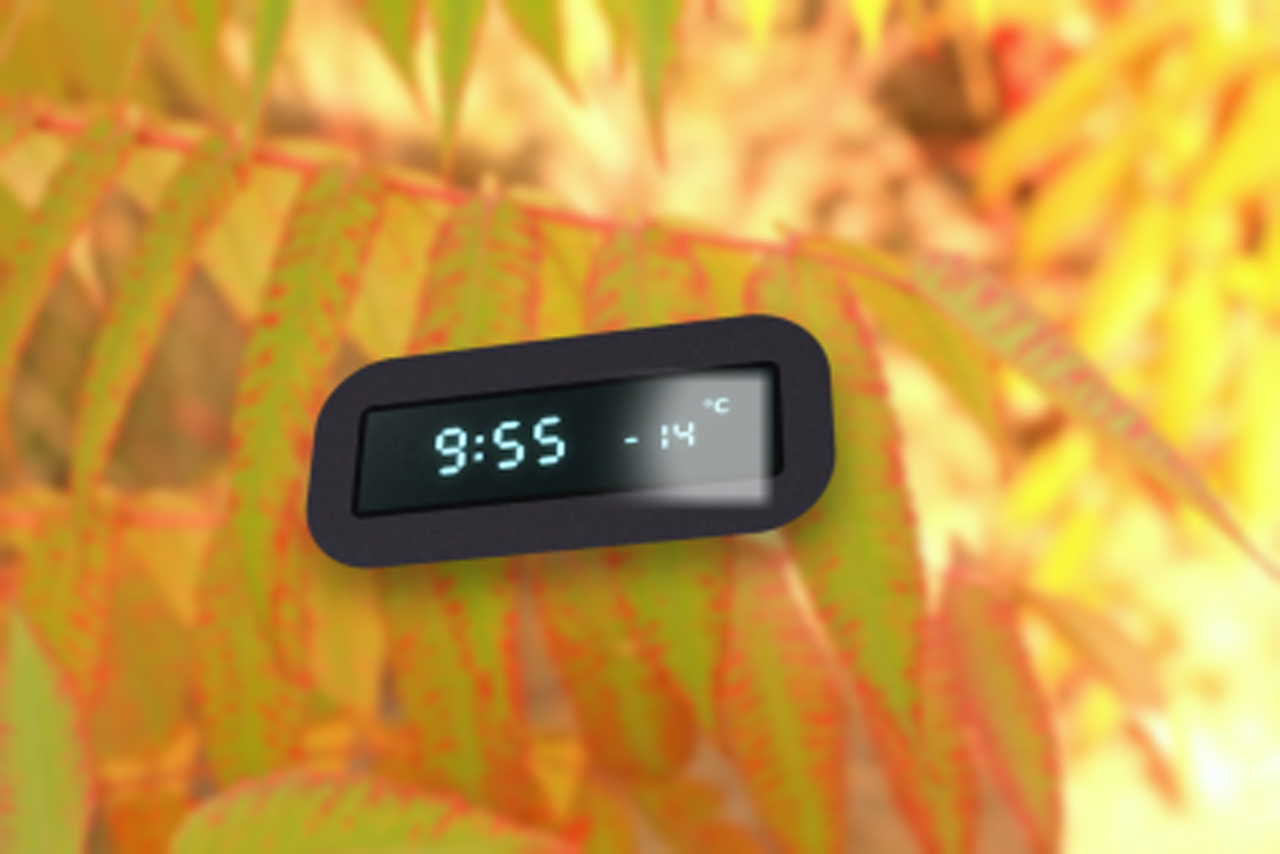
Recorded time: 9.55
